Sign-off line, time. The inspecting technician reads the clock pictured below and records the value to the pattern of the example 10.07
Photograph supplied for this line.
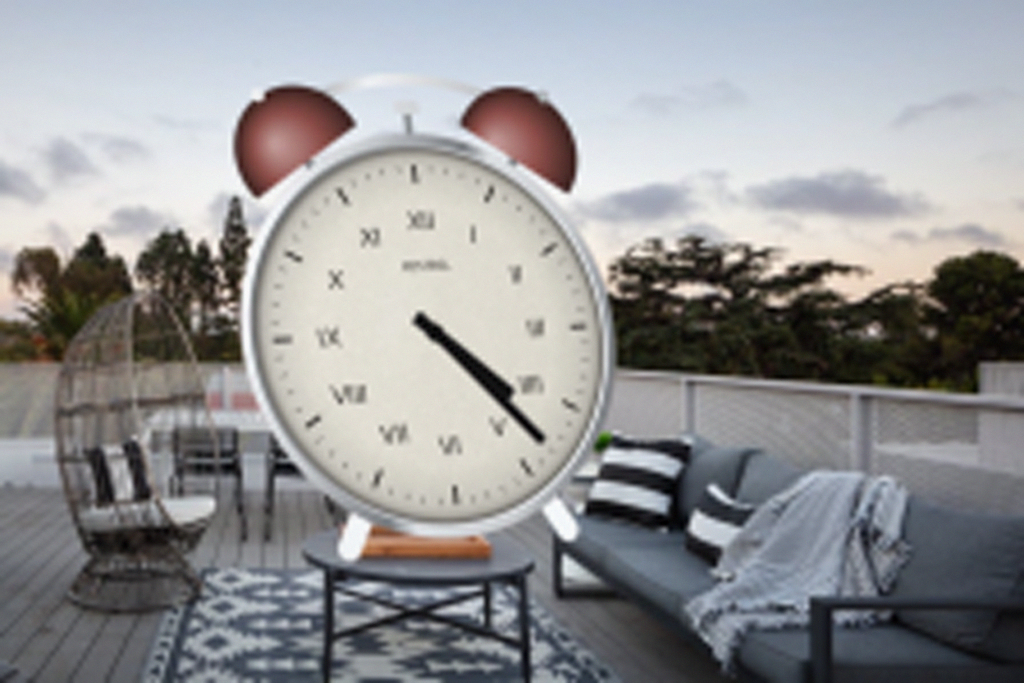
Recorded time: 4.23
